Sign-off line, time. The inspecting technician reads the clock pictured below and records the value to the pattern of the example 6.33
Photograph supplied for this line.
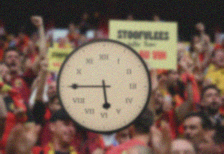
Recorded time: 5.45
